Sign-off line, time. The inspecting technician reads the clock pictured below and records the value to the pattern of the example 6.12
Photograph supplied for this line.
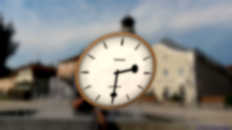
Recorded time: 2.30
